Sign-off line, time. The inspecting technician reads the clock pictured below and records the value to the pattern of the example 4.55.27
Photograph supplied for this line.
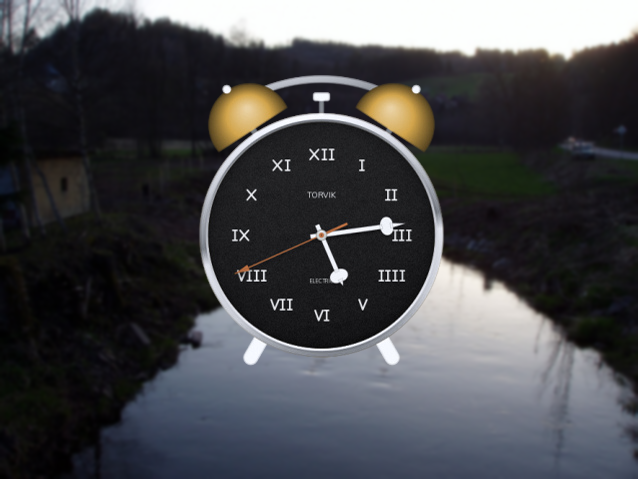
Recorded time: 5.13.41
